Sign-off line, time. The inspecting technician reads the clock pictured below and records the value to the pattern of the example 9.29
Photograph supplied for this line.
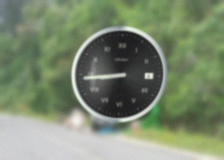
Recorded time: 8.44
